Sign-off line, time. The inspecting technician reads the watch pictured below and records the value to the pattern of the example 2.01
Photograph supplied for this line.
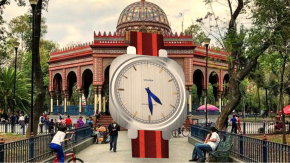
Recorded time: 4.29
